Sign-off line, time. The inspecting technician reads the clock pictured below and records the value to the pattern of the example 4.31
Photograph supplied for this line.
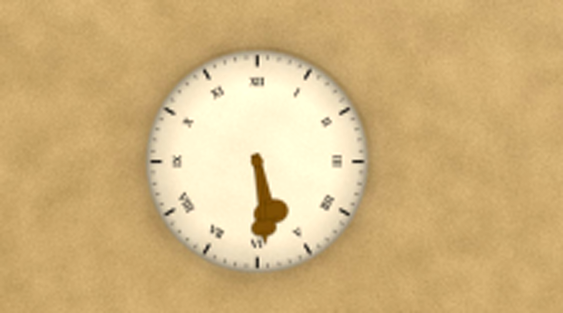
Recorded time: 5.29
